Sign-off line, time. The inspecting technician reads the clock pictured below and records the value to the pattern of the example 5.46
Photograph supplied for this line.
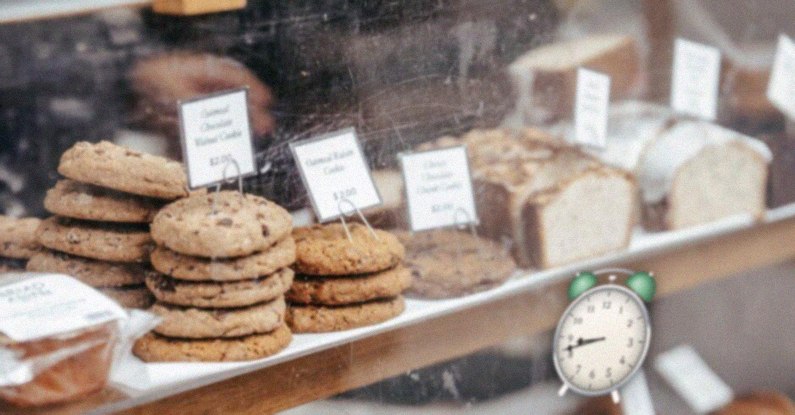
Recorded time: 8.42
